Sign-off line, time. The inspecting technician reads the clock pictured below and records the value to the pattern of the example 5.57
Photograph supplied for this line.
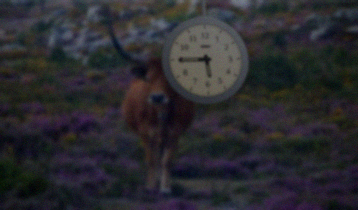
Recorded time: 5.45
